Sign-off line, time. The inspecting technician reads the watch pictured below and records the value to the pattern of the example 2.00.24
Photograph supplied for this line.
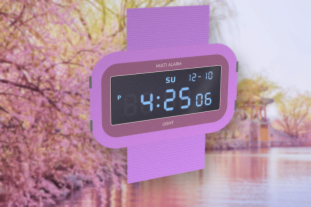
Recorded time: 4.25.06
